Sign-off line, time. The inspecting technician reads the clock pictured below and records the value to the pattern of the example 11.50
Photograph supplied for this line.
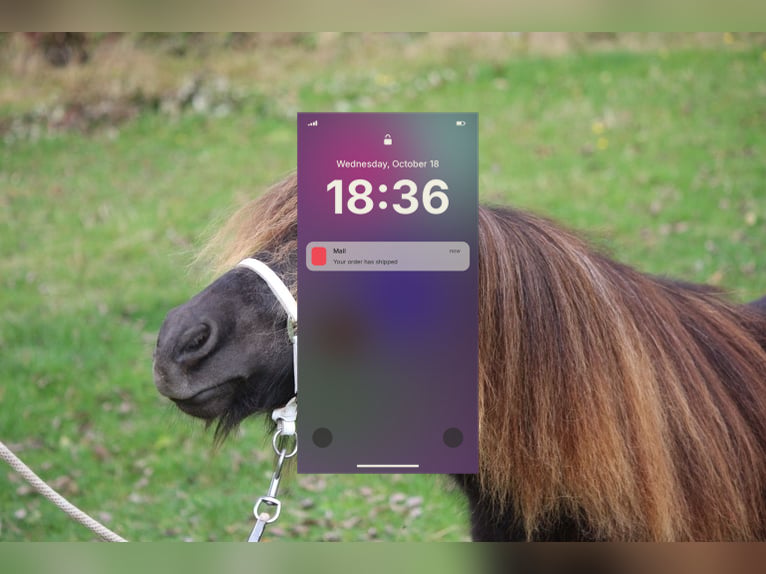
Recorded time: 18.36
